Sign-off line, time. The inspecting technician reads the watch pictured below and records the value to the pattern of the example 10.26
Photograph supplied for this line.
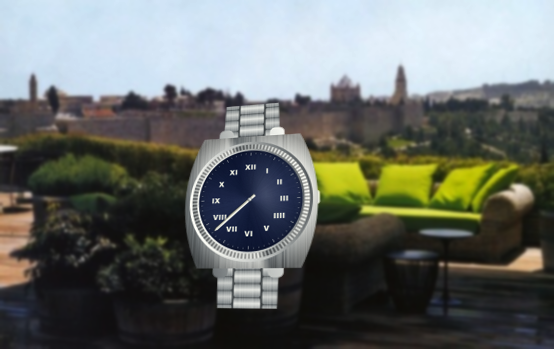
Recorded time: 7.38
